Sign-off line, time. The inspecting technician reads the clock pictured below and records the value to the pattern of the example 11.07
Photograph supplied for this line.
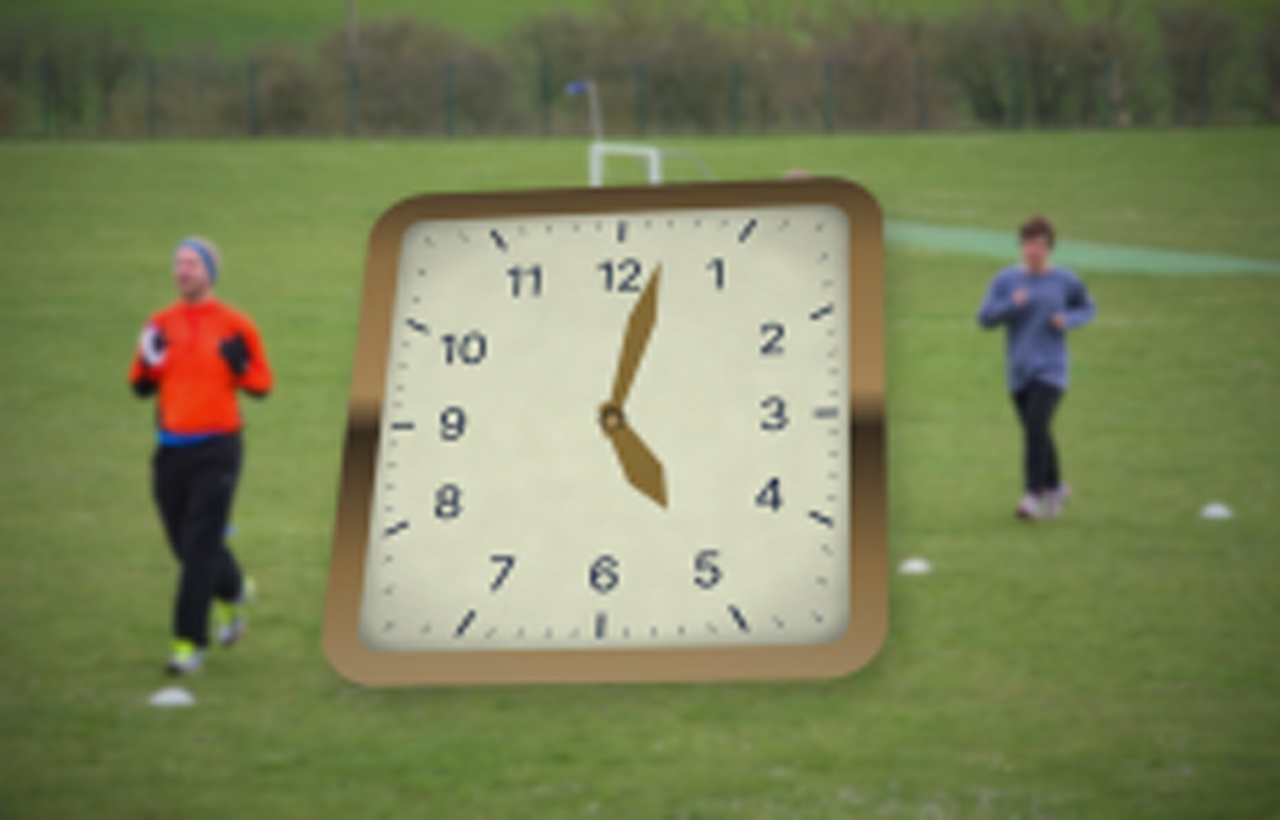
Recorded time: 5.02
